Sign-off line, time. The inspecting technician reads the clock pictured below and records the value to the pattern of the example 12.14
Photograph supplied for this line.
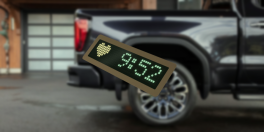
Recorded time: 9.52
